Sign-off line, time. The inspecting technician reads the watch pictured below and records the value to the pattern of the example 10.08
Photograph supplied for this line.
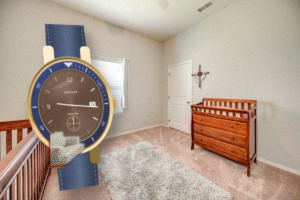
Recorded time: 9.16
